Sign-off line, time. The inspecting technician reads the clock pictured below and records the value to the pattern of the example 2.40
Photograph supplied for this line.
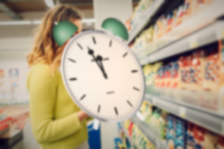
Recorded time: 11.57
